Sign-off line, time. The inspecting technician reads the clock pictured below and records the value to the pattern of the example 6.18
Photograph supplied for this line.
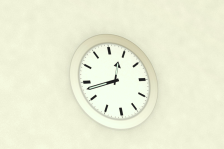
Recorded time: 12.43
